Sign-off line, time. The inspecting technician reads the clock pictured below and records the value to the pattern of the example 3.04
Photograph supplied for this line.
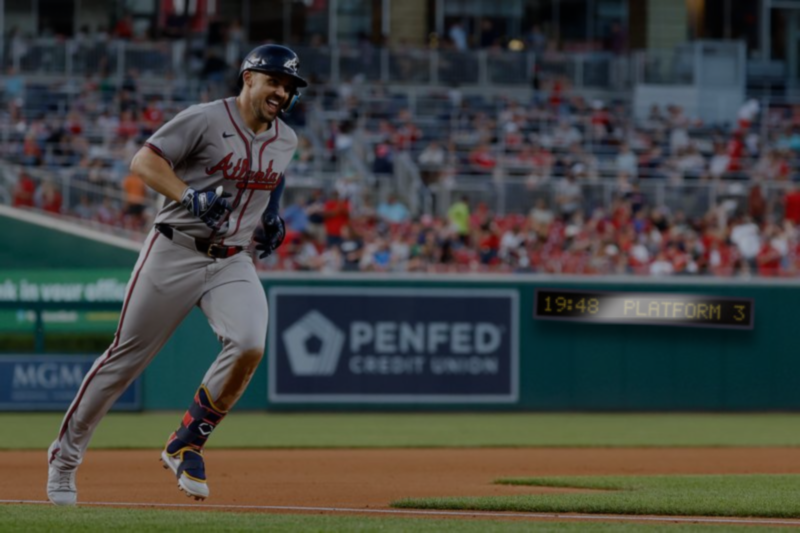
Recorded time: 19.48
